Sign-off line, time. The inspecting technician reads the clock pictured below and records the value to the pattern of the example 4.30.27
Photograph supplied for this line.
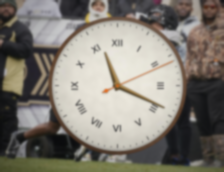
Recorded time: 11.19.11
